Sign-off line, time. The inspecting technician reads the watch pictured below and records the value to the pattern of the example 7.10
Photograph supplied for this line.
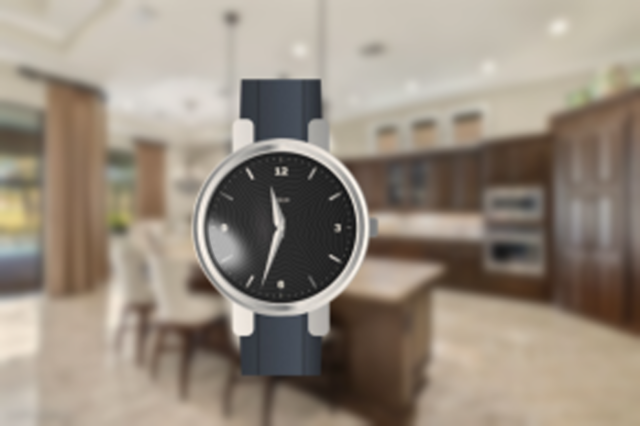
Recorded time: 11.33
